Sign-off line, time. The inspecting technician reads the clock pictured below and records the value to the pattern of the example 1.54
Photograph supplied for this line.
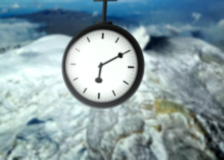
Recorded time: 6.10
